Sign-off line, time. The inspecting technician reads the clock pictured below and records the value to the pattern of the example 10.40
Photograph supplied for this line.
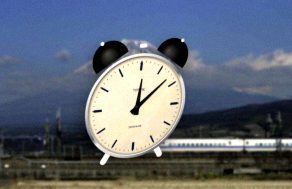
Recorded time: 12.08
